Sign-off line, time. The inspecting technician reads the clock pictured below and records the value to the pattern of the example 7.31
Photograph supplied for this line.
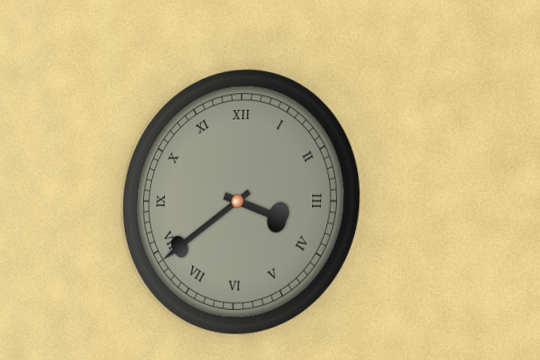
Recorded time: 3.39
